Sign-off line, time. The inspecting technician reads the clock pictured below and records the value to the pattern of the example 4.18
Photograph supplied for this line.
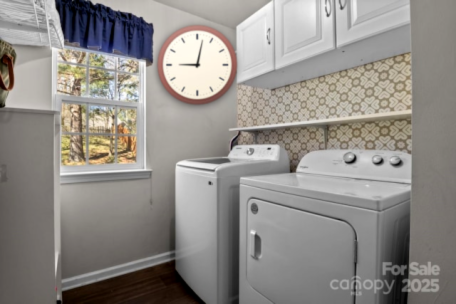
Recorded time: 9.02
